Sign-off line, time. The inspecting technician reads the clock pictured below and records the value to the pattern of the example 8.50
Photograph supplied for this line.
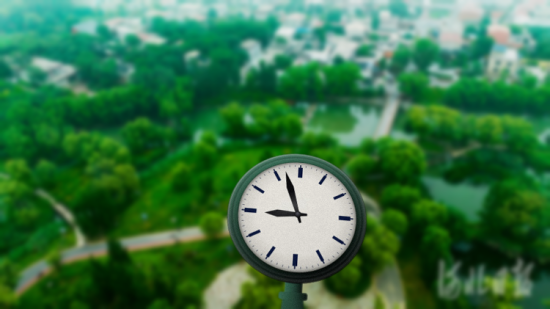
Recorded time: 8.57
